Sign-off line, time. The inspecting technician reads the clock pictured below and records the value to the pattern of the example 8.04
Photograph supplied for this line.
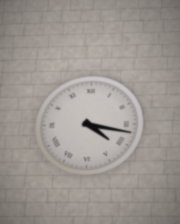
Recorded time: 4.17
